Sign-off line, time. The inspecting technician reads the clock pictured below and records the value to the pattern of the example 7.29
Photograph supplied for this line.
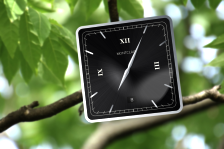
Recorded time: 7.05
